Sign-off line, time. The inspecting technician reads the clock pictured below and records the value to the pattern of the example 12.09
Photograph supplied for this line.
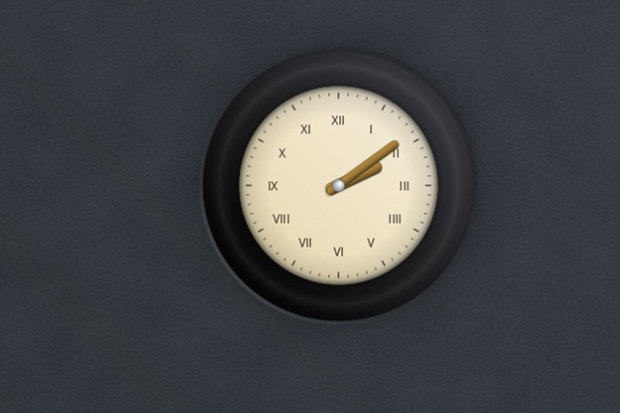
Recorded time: 2.09
